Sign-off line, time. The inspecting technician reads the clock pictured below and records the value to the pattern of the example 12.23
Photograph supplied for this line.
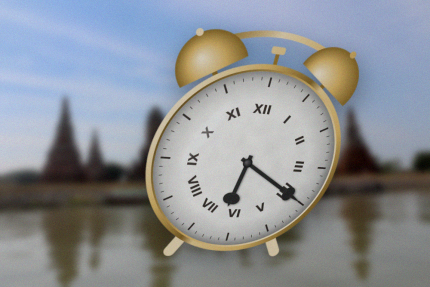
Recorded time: 6.20
